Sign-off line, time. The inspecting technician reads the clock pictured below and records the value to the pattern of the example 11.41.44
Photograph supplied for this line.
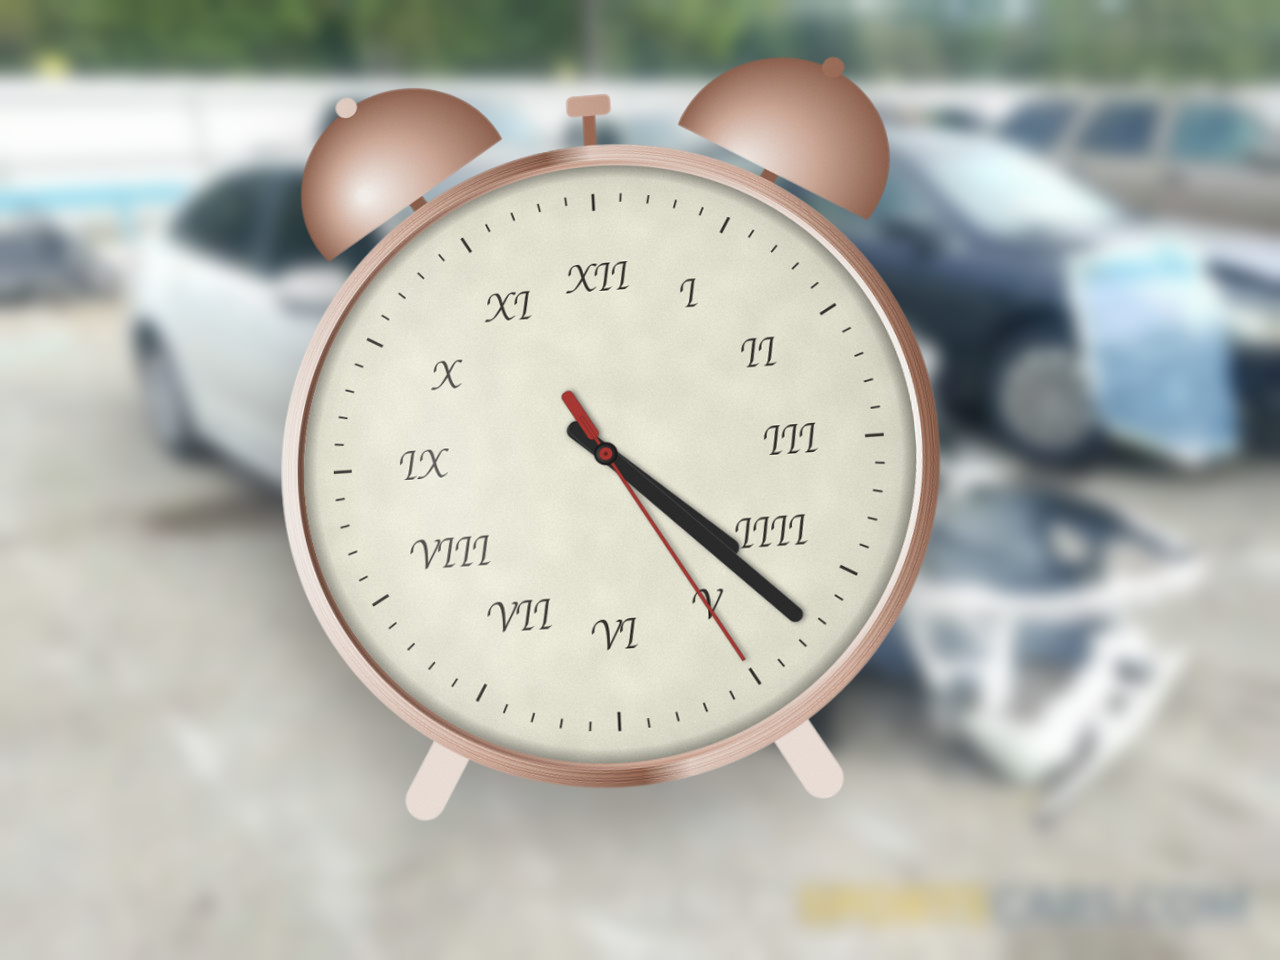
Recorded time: 4.22.25
